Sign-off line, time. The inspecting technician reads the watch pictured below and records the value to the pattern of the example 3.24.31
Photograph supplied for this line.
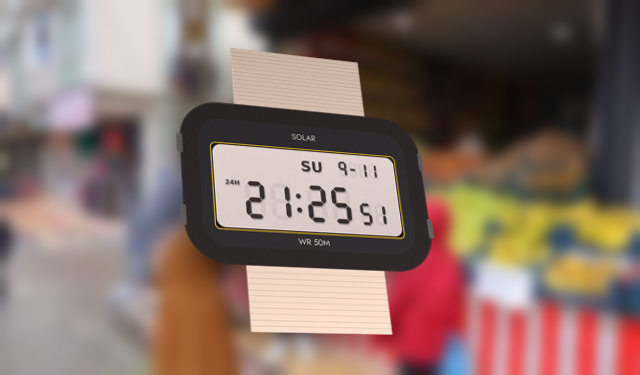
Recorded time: 21.25.51
